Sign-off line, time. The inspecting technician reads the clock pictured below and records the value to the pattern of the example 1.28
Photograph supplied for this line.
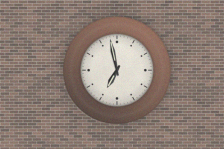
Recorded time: 6.58
